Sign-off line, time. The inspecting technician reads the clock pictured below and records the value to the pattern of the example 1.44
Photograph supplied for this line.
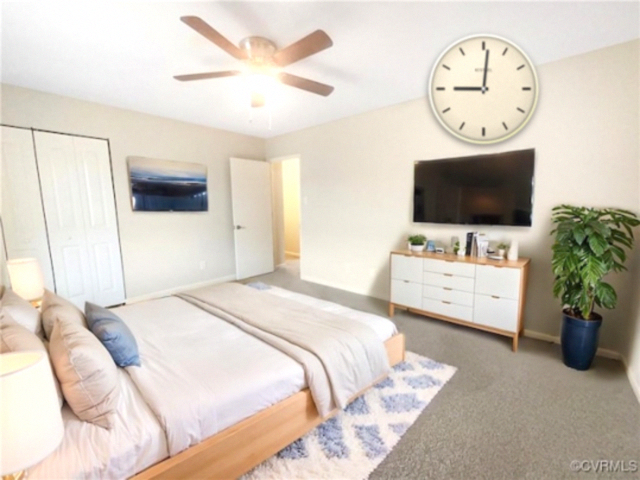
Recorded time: 9.01
